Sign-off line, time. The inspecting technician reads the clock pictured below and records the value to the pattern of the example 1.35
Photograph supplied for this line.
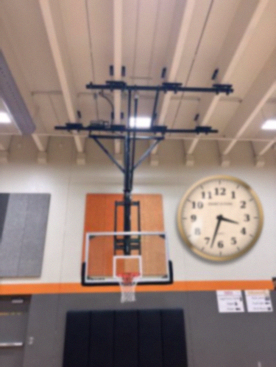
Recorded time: 3.33
